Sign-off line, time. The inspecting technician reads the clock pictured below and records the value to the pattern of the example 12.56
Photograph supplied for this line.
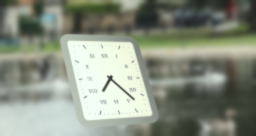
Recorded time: 7.23
